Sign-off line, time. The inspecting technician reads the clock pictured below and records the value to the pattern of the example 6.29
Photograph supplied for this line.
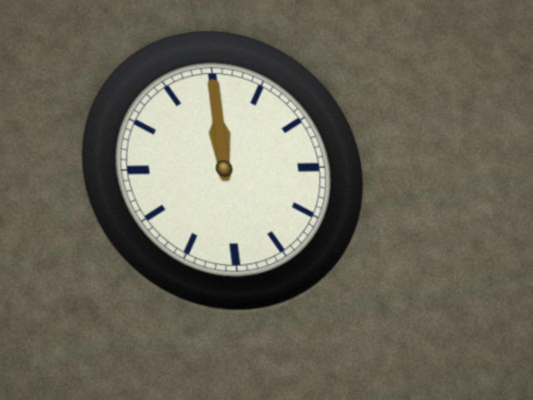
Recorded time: 12.00
